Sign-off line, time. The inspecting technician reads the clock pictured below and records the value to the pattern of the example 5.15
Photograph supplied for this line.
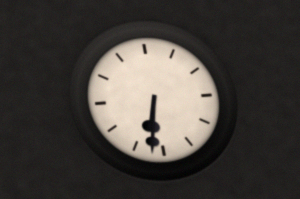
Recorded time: 6.32
